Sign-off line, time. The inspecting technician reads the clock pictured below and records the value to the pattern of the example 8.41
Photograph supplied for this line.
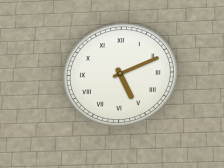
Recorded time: 5.11
